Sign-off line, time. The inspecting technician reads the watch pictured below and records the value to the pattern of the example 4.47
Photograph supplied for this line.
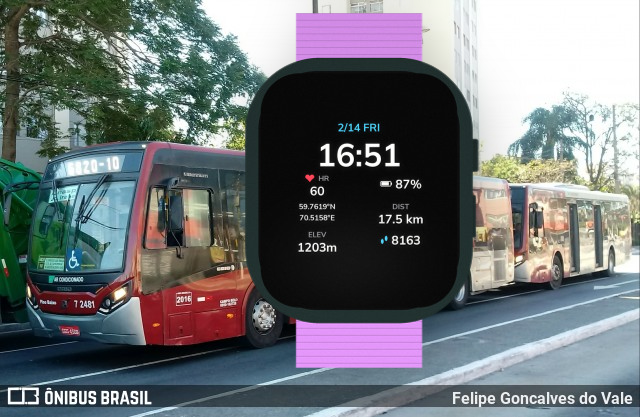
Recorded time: 16.51
